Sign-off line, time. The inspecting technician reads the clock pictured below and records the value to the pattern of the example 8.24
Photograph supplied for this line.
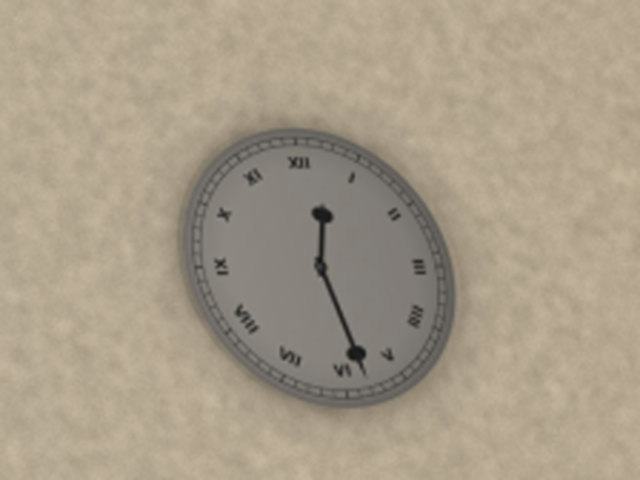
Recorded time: 12.28
